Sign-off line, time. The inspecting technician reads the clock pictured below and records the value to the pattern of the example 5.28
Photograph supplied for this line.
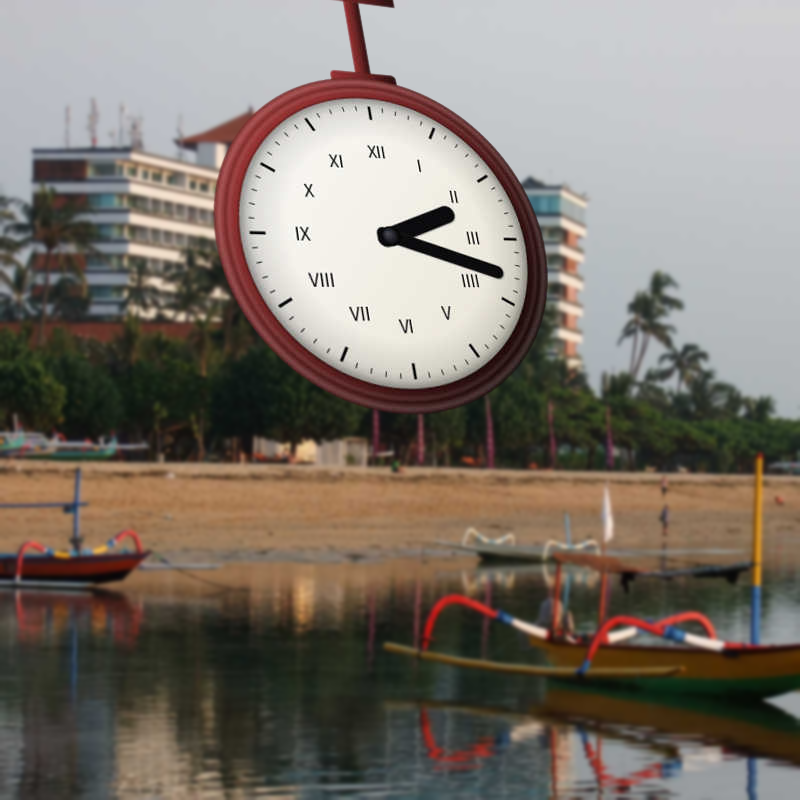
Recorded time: 2.18
